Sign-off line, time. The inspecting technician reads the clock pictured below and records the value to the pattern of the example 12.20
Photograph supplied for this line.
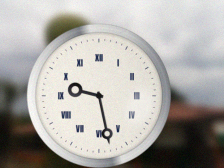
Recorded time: 9.28
